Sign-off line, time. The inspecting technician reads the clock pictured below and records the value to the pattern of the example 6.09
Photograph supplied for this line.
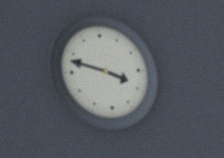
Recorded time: 3.48
